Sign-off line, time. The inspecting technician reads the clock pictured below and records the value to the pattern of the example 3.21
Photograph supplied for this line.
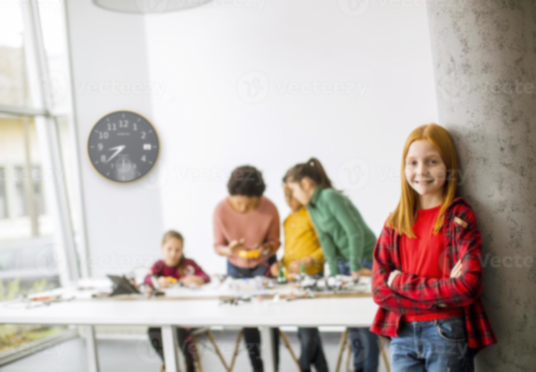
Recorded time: 8.38
